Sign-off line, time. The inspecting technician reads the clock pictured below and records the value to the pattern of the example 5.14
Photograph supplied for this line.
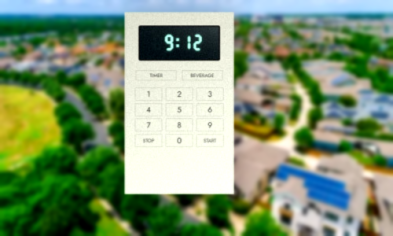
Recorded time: 9.12
